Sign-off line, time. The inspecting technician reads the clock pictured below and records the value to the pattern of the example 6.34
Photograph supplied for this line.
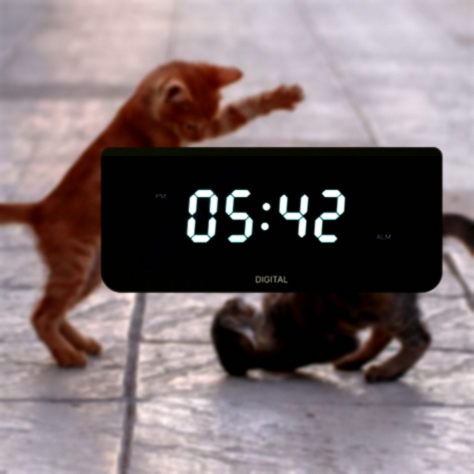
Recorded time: 5.42
